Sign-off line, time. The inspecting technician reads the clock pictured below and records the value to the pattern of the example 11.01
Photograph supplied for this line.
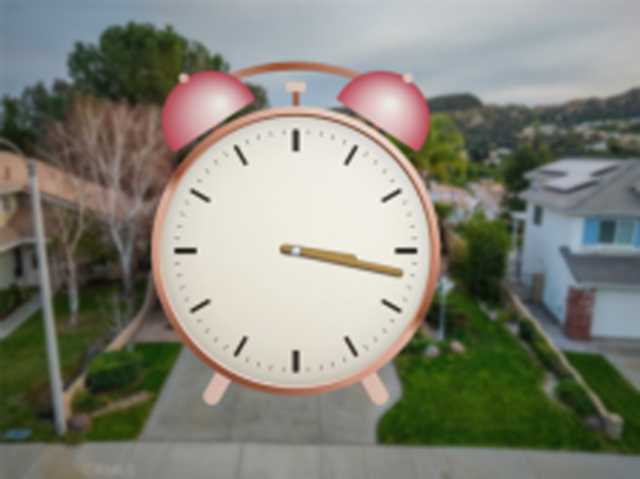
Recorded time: 3.17
